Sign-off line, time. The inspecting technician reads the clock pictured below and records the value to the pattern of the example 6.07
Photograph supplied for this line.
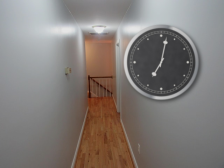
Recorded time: 7.02
